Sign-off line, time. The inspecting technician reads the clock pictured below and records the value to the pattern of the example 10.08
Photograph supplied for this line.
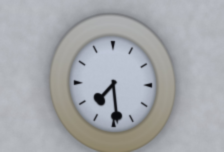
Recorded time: 7.29
